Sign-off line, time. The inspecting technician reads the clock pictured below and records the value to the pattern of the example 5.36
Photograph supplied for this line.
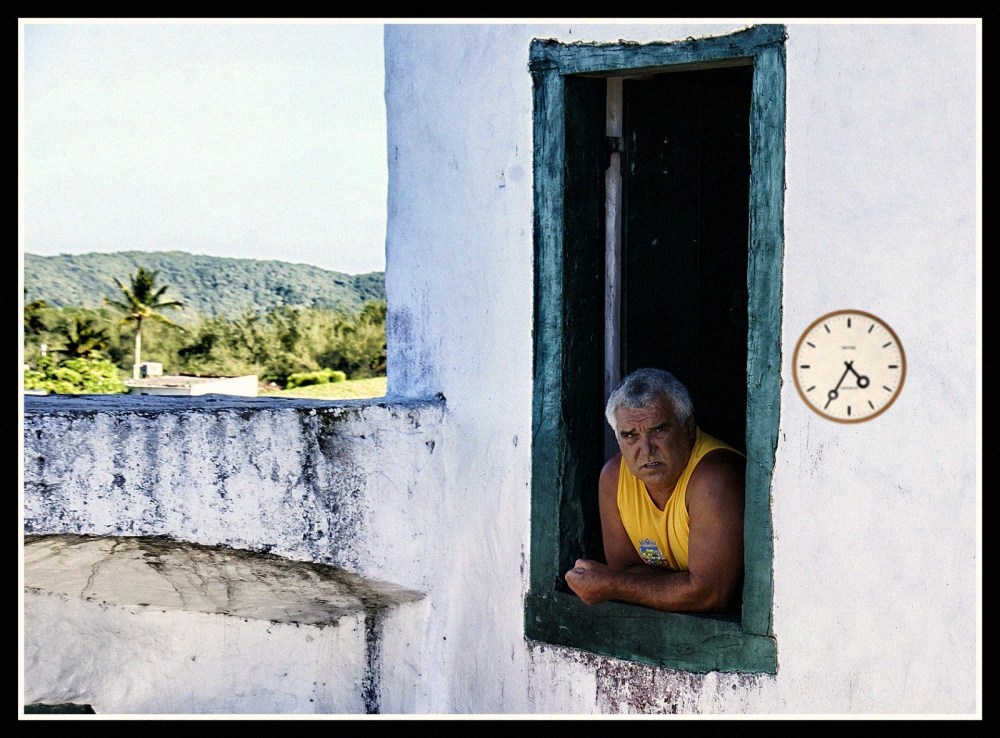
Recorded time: 4.35
